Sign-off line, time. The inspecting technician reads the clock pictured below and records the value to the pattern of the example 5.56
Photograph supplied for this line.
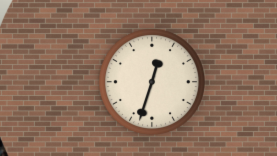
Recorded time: 12.33
